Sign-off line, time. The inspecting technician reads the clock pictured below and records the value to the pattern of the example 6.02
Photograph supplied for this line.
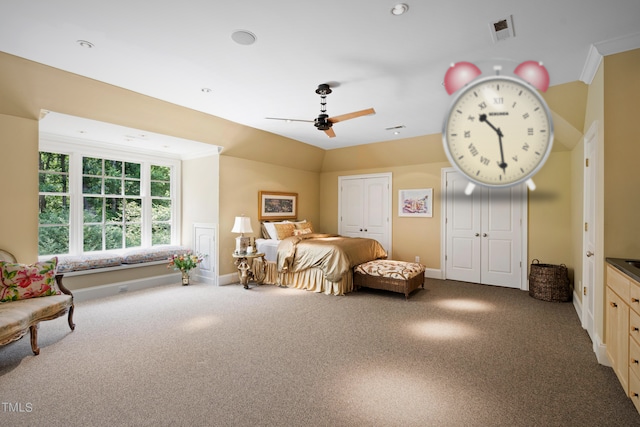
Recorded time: 10.29
